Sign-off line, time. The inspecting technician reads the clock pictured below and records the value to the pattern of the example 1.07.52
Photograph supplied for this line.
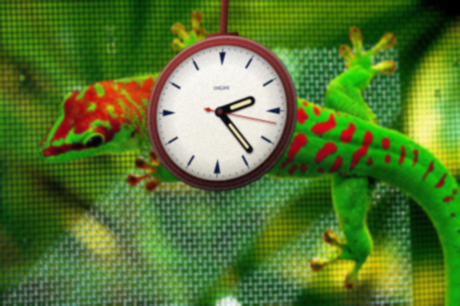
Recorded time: 2.23.17
